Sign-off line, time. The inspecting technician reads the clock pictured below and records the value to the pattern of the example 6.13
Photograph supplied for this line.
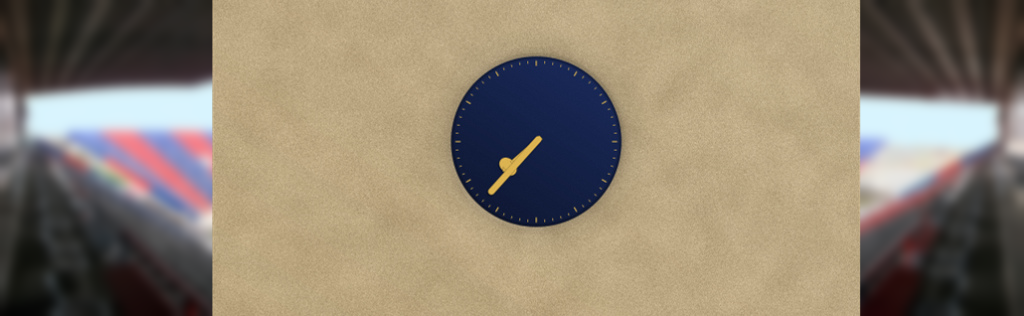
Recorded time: 7.37
